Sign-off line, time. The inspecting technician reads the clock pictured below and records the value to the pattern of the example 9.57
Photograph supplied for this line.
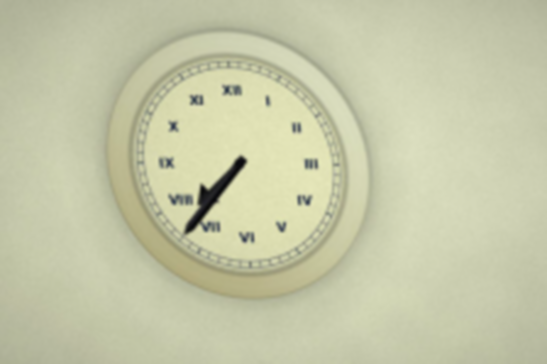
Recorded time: 7.37
